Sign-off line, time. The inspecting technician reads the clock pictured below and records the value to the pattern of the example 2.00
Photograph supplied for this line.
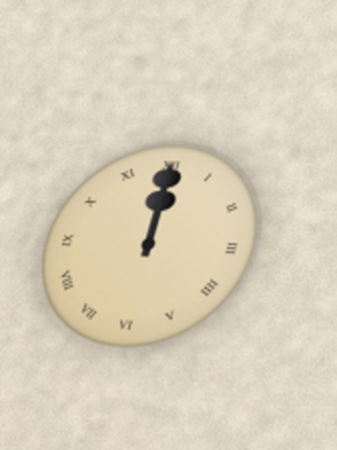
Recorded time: 12.00
